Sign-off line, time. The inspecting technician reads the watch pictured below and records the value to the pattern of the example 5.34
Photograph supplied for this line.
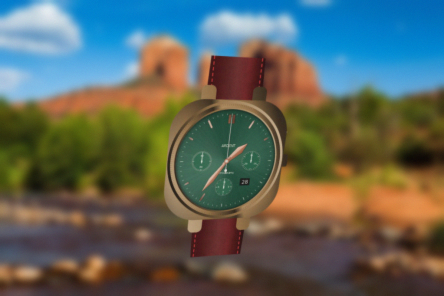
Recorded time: 1.36
